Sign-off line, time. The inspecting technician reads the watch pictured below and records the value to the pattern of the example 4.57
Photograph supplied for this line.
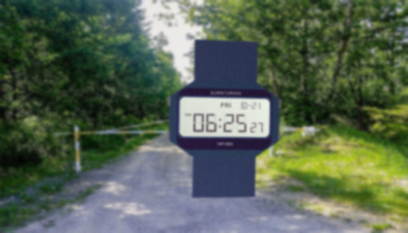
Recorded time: 6.25
